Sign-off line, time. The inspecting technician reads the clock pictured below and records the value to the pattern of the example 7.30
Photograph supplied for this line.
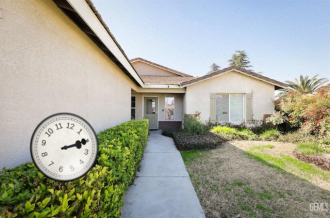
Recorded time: 2.10
